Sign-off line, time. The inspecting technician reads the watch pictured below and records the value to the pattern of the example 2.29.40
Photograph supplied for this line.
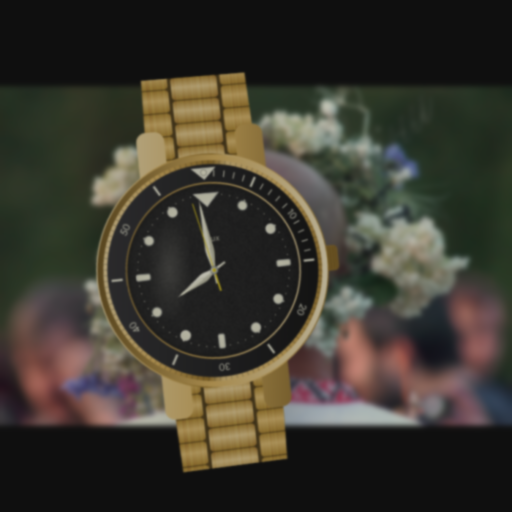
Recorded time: 7.58.58
